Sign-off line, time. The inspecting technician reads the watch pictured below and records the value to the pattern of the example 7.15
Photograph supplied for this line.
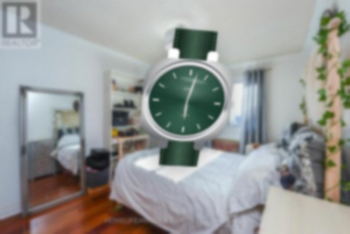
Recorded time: 6.02
